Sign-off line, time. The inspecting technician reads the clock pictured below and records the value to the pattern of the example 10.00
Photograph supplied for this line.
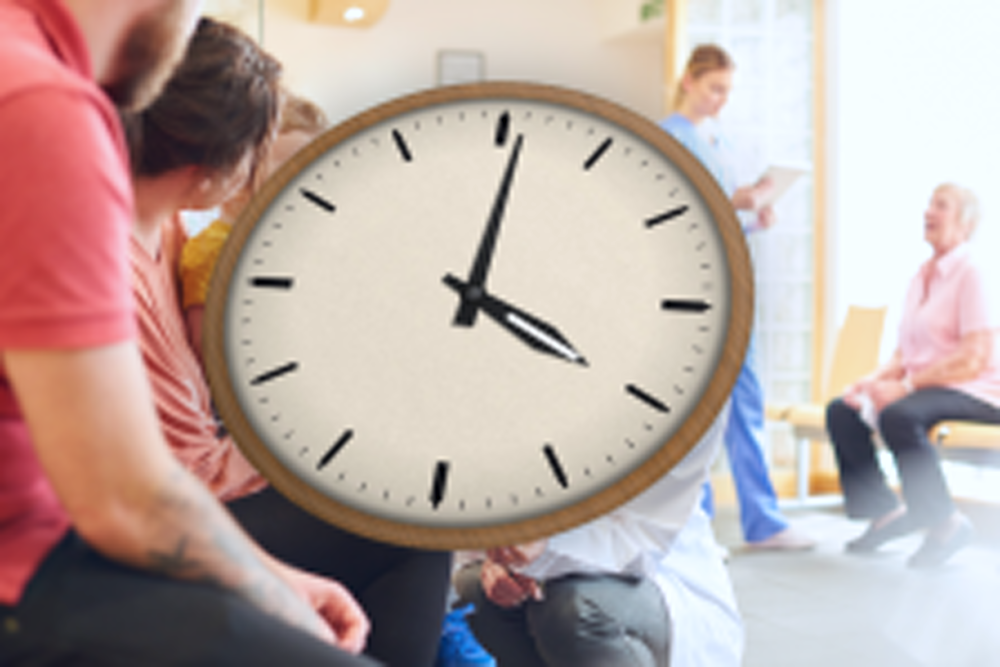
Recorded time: 4.01
